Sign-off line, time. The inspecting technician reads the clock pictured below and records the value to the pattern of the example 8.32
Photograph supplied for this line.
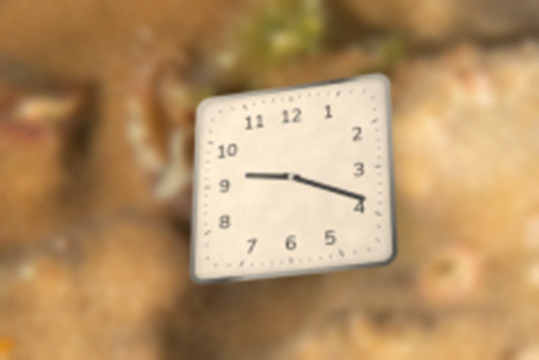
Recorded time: 9.19
